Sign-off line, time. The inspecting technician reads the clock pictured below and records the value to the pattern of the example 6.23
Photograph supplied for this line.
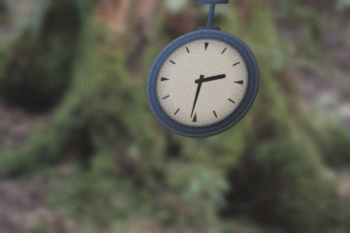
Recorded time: 2.31
